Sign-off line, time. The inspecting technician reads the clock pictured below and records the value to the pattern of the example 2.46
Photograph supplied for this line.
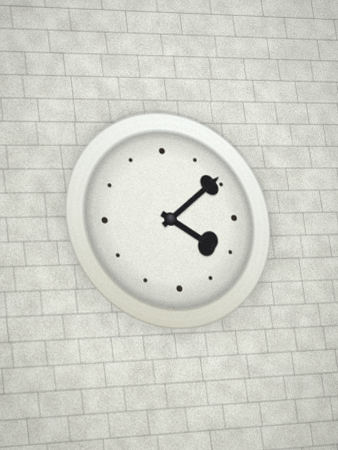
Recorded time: 4.09
